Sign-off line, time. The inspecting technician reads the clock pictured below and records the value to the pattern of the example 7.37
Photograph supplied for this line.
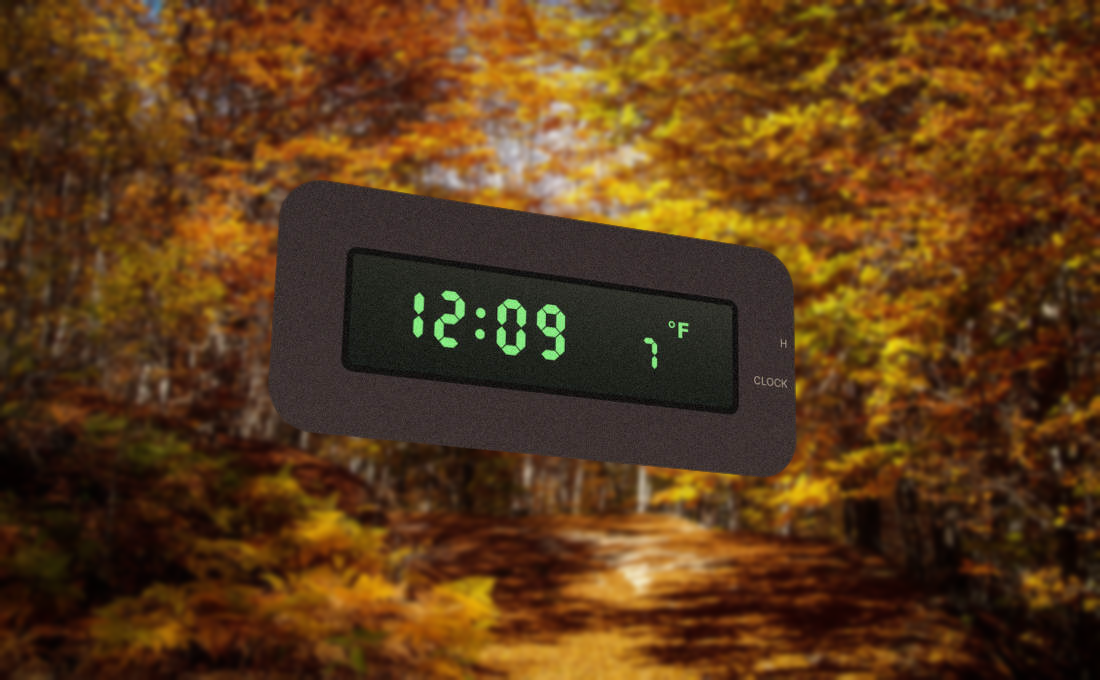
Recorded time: 12.09
